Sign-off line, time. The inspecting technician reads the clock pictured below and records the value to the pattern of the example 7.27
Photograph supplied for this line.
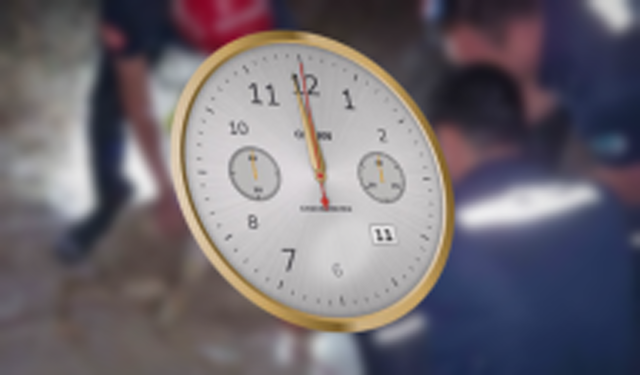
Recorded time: 11.59
